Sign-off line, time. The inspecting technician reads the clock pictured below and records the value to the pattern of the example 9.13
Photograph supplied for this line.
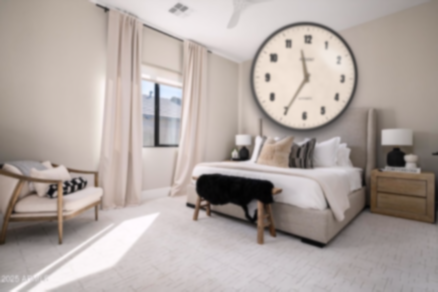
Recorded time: 11.35
